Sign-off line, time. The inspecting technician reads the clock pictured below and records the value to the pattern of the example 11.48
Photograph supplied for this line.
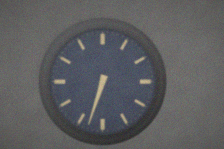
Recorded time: 6.33
